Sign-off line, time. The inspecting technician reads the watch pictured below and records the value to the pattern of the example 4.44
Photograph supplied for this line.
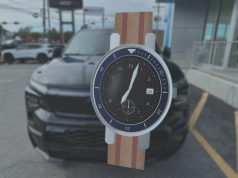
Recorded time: 7.03
